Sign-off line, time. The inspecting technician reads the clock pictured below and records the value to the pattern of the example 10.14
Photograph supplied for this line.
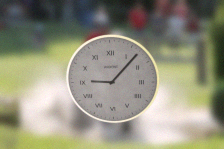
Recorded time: 9.07
